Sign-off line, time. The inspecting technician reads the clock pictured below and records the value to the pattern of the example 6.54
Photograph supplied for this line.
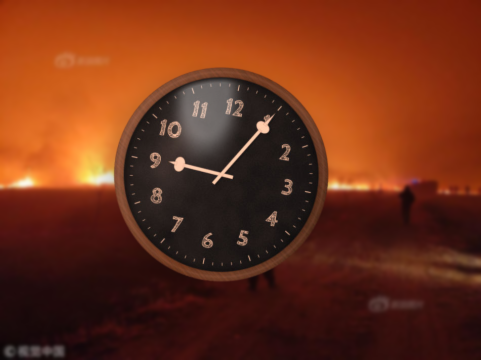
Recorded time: 9.05
